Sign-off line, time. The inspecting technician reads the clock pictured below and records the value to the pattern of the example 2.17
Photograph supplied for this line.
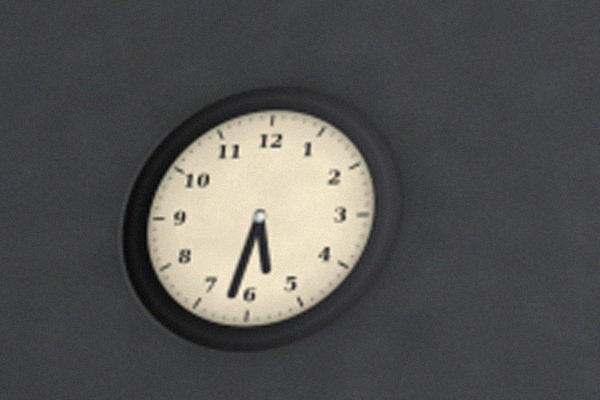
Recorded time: 5.32
